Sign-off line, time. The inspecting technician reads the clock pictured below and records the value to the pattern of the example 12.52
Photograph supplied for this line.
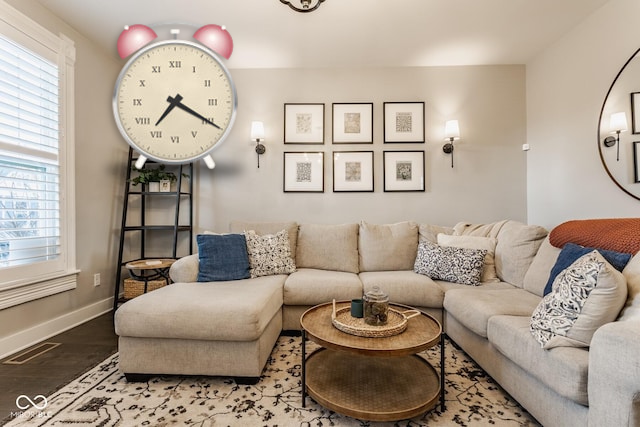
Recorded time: 7.20
